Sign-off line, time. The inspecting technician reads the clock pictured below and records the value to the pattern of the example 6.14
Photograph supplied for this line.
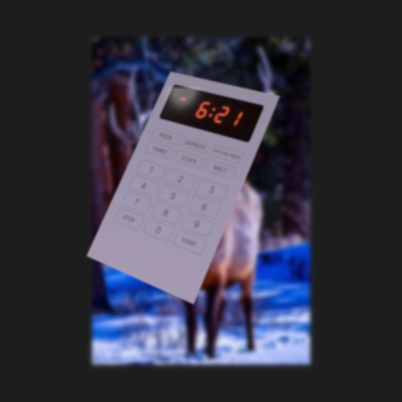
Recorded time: 6.21
